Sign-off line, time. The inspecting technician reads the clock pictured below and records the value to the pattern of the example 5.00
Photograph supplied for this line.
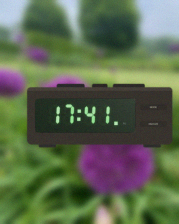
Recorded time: 17.41
